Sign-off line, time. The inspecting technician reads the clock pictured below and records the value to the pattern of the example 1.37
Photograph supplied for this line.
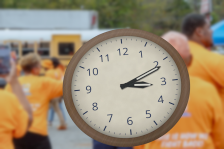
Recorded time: 3.11
